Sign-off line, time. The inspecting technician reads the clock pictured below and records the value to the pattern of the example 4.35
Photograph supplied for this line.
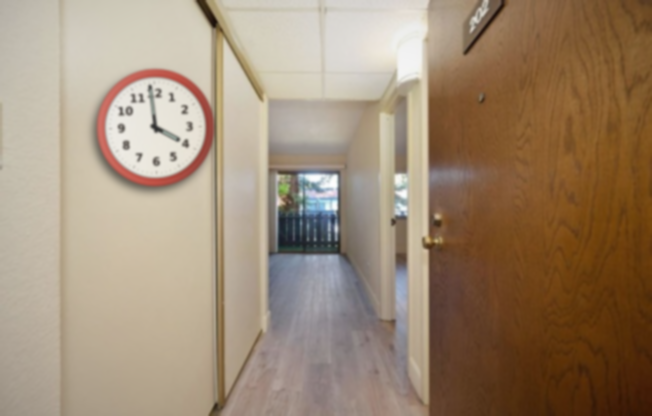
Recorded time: 3.59
